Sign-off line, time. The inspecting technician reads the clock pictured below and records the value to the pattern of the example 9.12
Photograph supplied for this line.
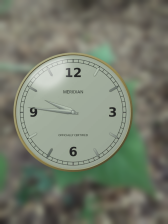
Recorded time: 9.46
